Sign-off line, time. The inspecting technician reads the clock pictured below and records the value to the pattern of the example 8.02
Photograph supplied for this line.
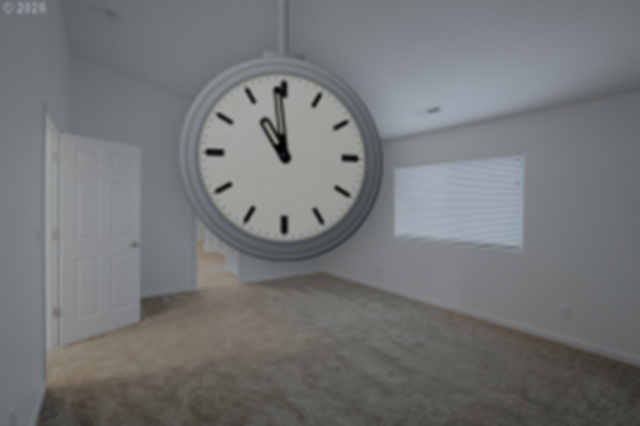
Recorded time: 10.59
